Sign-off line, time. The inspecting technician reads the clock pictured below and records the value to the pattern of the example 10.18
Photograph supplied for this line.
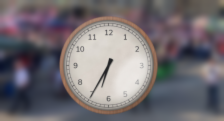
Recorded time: 6.35
